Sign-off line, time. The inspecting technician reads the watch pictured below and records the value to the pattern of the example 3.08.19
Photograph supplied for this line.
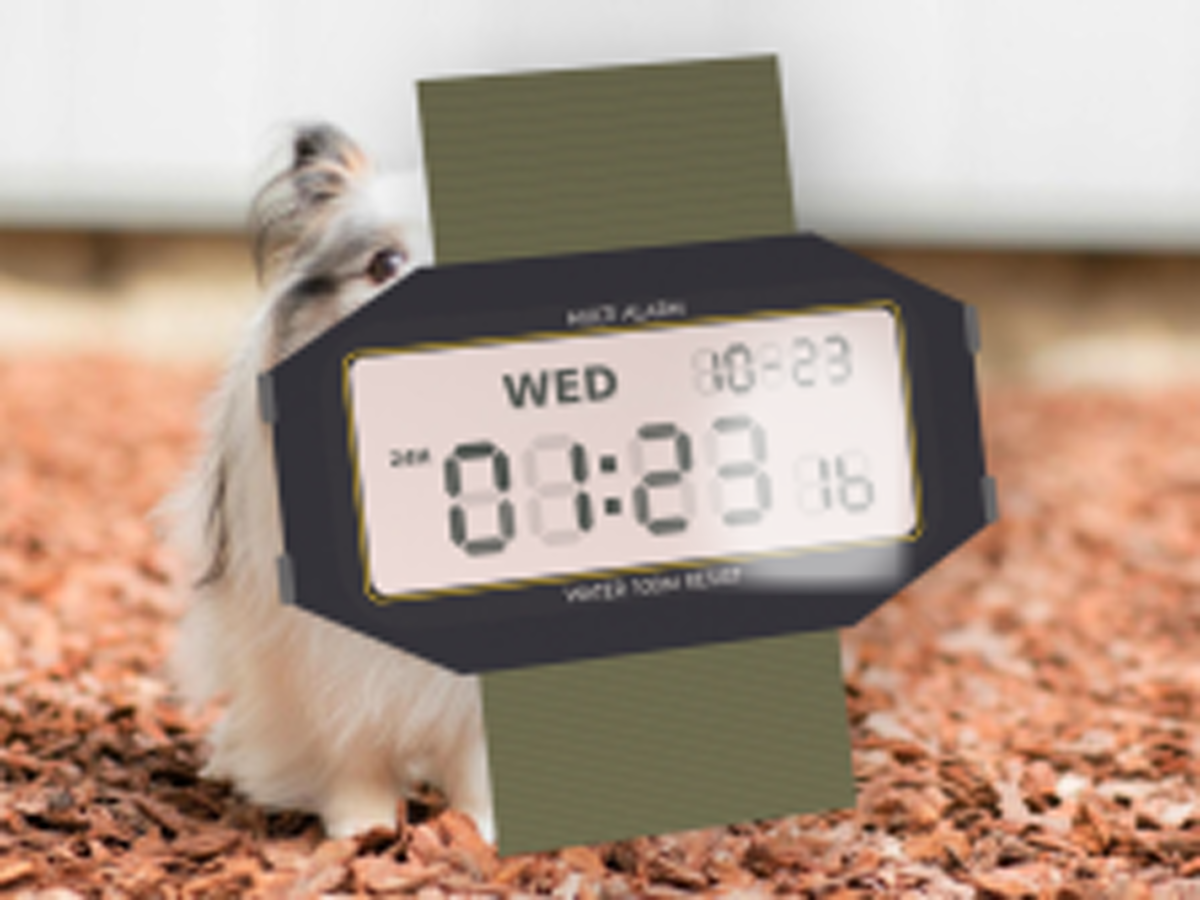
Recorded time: 1.23.16
